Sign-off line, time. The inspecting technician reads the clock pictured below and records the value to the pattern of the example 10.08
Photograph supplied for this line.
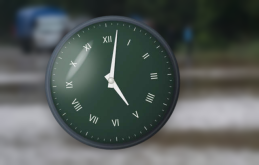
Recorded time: 5.02
